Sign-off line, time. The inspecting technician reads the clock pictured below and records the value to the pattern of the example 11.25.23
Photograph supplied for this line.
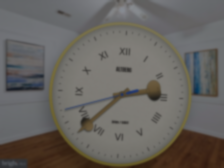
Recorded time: 2.37.42
